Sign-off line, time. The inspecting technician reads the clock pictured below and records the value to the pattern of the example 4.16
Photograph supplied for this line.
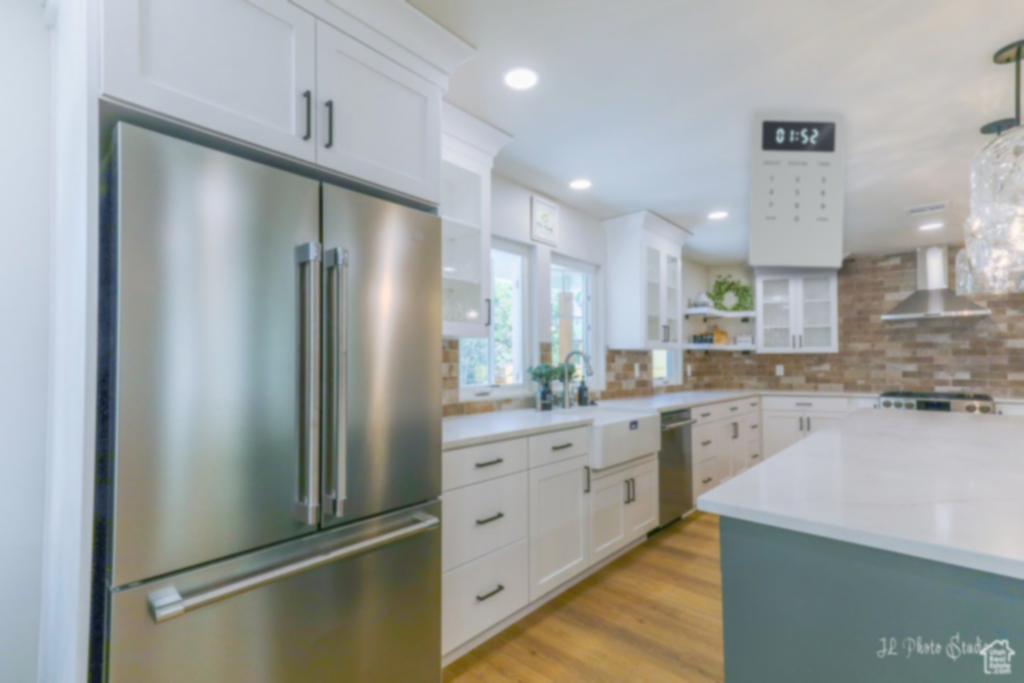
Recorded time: 1.52
